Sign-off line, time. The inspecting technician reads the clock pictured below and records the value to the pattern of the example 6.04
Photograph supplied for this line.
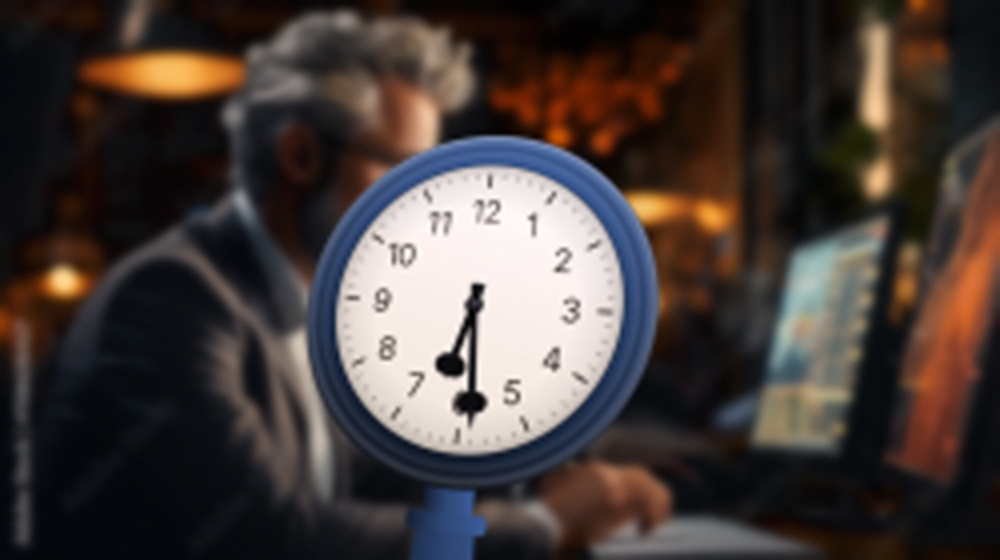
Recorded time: 6.29
